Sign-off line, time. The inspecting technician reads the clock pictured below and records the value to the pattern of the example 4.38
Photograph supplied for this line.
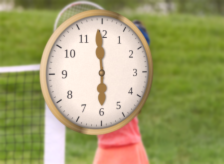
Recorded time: 5.59
